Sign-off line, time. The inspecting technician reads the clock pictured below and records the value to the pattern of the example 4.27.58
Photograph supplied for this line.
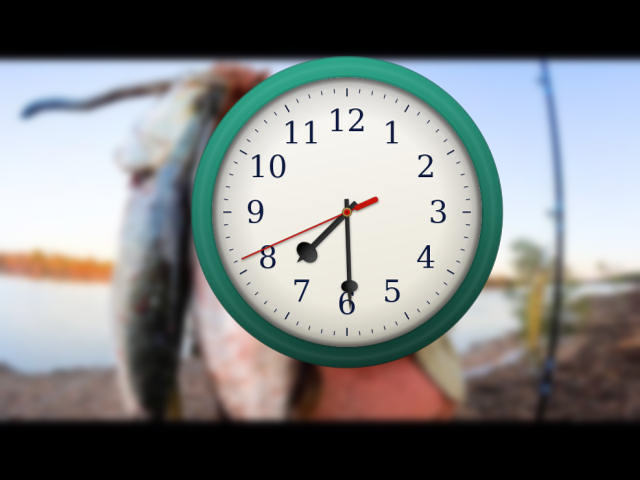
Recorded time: 7.29.41
